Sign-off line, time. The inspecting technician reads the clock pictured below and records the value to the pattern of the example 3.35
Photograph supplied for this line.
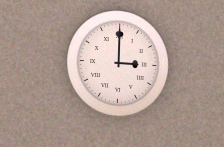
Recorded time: 3.00
